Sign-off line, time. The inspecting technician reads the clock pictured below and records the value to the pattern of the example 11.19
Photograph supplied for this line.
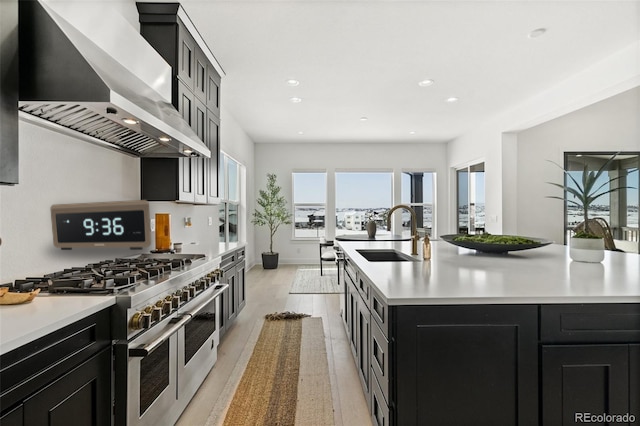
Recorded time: 9.36
